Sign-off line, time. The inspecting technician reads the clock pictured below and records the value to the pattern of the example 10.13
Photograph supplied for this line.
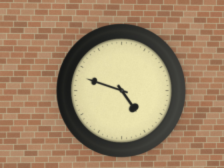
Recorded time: 4.48
